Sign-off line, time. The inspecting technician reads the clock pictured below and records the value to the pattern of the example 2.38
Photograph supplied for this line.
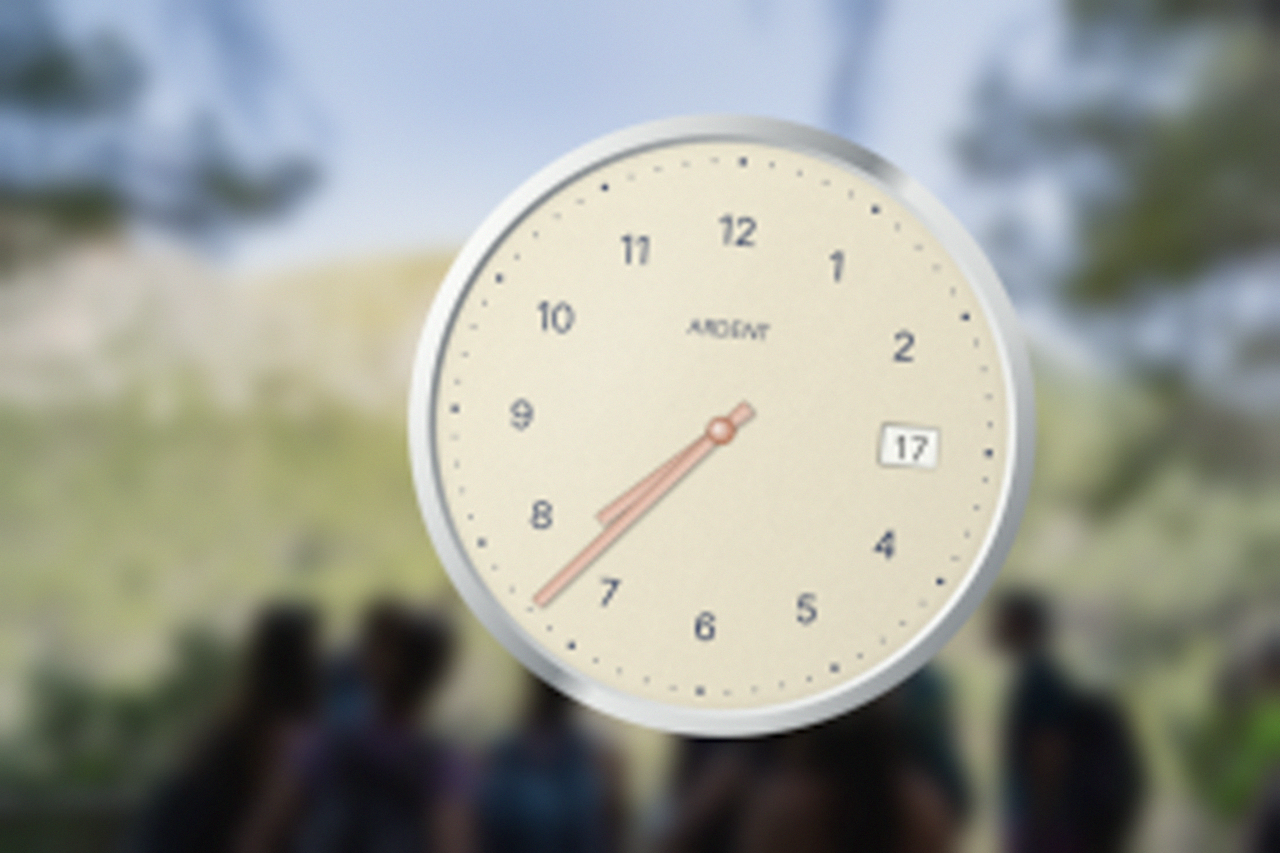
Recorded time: 7.37
